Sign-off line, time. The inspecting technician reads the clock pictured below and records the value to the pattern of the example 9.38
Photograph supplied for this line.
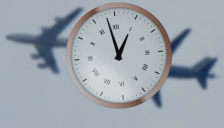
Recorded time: 12.58
